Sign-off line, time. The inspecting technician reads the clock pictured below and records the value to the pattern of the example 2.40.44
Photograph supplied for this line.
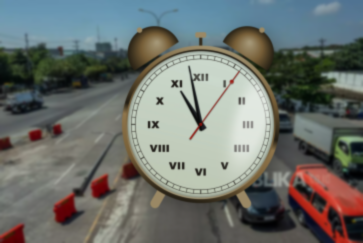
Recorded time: 10.58.06
